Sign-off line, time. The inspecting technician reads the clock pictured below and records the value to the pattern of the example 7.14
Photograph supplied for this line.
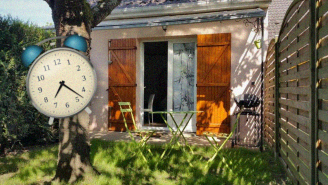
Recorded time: 7.23
